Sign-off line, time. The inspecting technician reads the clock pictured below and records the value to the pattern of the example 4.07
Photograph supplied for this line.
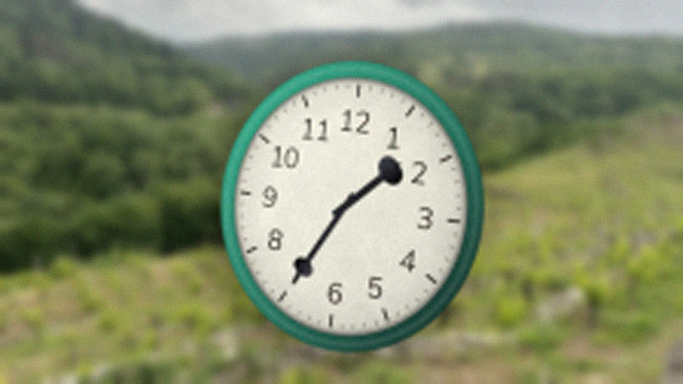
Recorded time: 1.35
